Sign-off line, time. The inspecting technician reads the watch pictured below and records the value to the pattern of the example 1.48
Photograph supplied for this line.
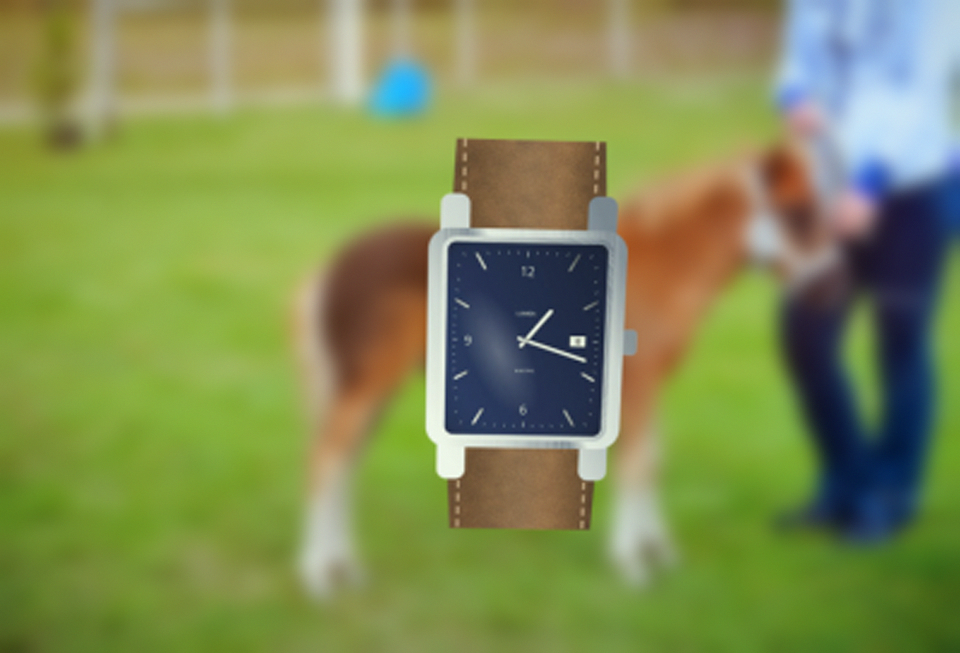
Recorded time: 1.18
